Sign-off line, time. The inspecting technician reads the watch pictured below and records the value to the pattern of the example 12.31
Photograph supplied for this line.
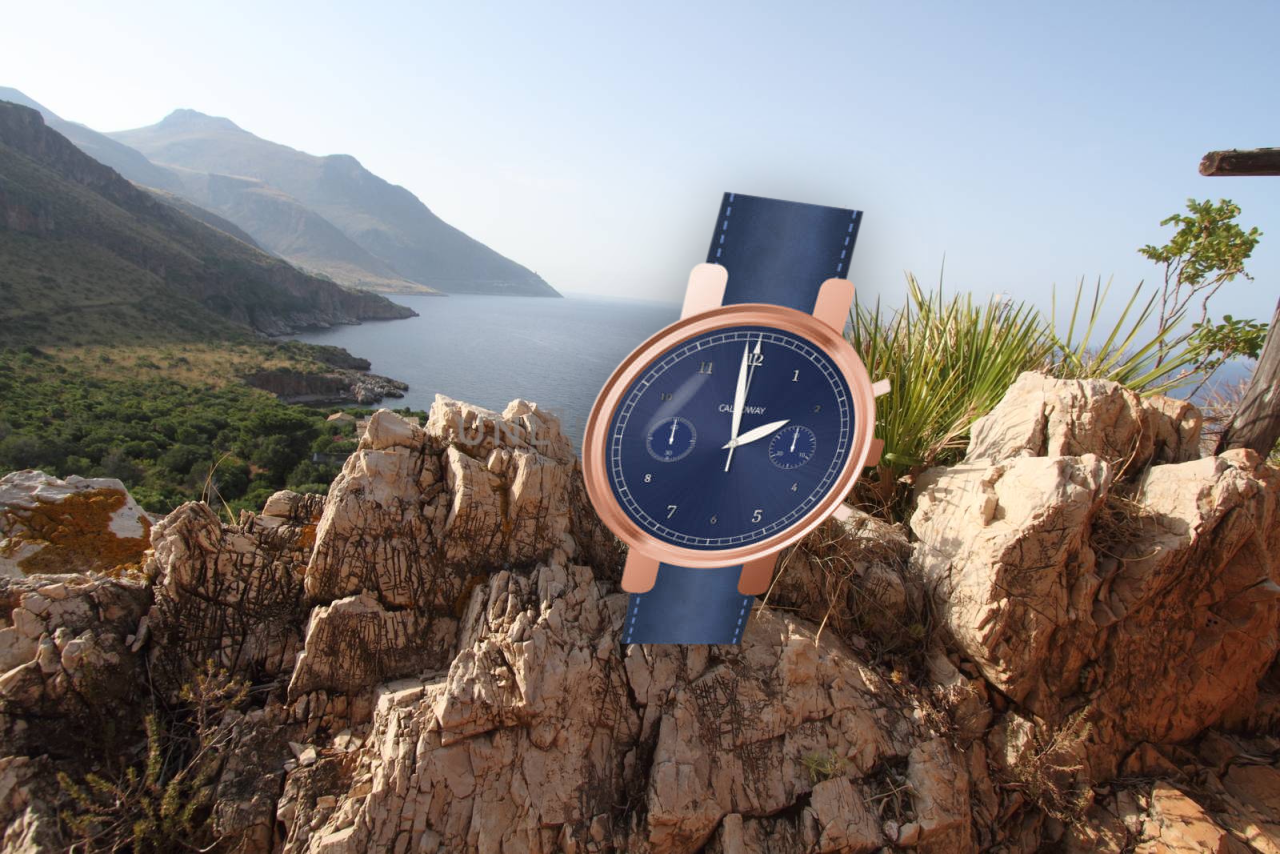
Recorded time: 1.59
